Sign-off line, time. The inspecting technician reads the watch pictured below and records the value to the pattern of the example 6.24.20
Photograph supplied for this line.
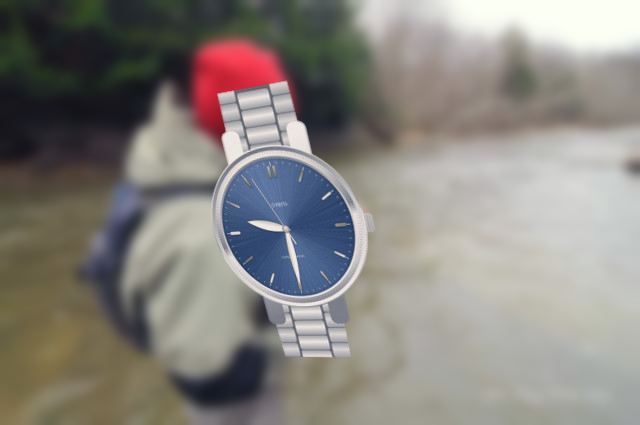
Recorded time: 9.29.56
